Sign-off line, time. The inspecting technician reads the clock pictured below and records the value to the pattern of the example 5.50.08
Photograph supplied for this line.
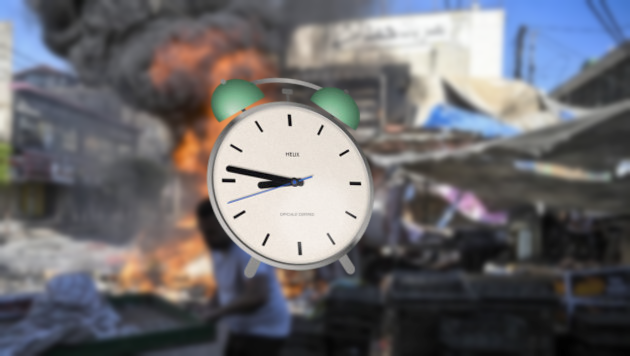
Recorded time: 8.46.42
